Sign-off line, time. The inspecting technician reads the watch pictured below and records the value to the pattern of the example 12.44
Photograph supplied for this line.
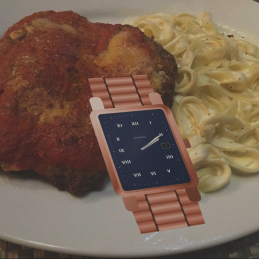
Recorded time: 2.10
